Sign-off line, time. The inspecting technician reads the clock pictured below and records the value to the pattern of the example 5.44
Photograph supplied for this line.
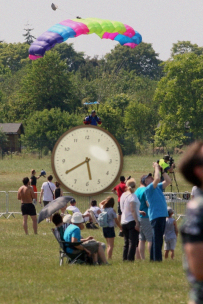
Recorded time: 5.40
